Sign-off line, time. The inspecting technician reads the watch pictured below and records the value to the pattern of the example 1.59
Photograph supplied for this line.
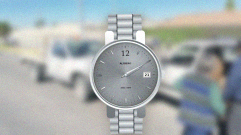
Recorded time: 2.10
